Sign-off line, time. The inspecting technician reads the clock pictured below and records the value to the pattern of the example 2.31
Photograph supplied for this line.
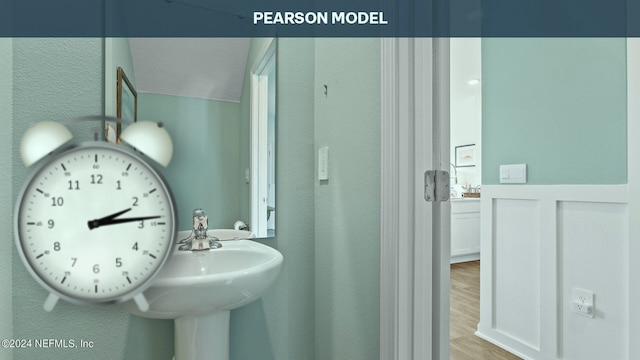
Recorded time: 2.14
